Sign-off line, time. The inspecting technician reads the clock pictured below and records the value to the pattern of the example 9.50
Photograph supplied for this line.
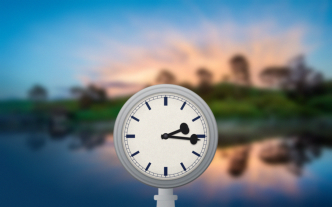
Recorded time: 2.16
